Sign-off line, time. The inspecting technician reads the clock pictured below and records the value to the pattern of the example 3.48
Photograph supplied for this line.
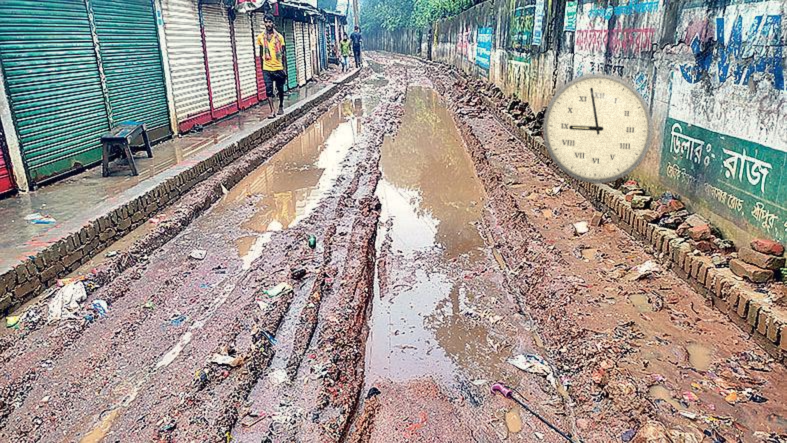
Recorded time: 8.58
